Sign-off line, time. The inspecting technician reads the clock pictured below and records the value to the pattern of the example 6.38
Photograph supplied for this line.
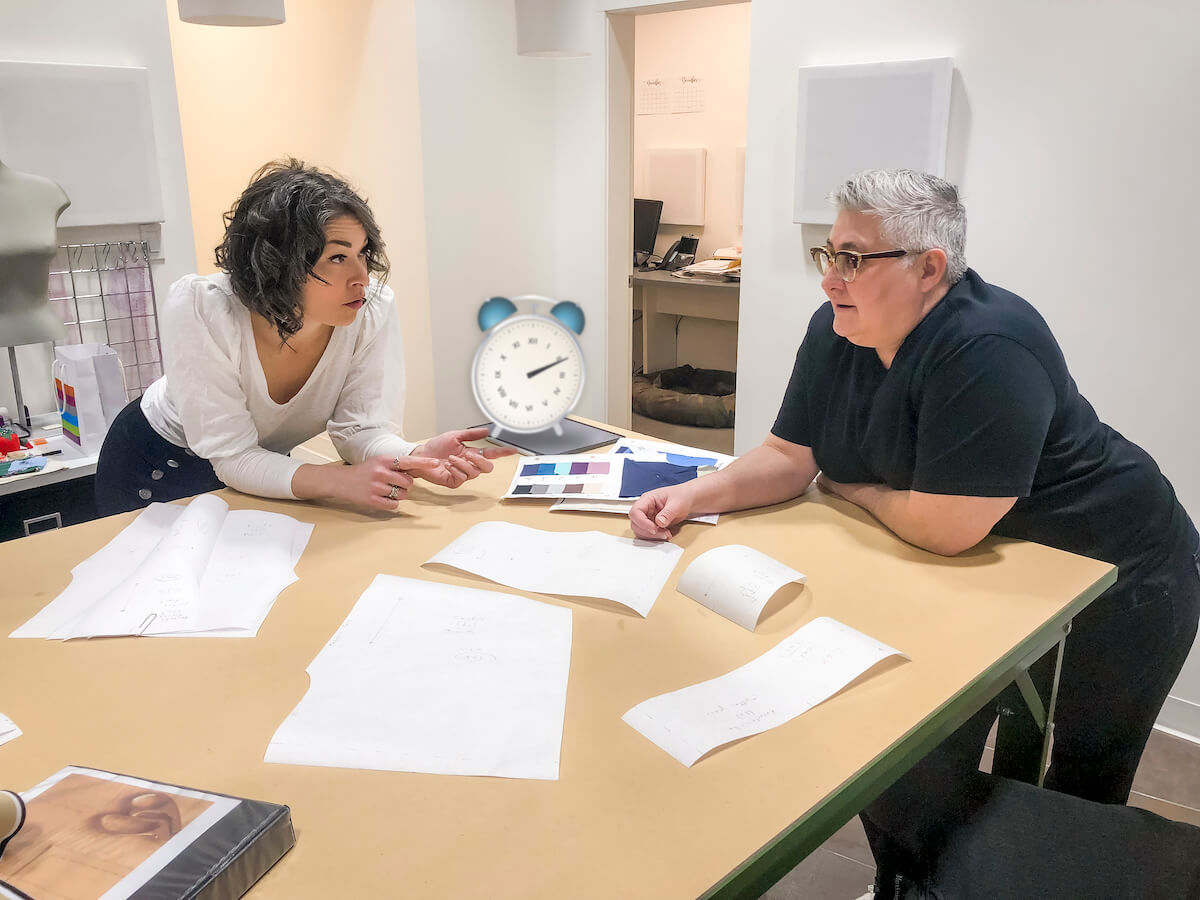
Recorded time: 2.11
